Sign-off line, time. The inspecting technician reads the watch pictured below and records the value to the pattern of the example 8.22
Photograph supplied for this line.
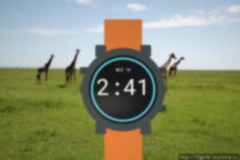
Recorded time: 2.41
